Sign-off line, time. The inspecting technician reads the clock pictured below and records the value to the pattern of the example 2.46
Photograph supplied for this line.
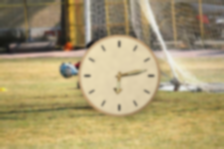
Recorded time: 6.13
